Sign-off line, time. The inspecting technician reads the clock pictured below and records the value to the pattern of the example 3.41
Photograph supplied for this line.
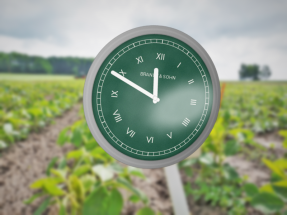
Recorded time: 11.49
